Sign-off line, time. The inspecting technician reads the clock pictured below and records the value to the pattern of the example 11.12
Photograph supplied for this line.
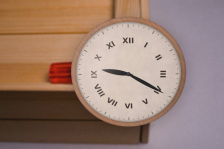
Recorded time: 9.20
